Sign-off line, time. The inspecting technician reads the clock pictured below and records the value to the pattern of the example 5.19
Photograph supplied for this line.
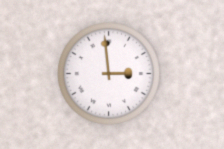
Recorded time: 2.59
